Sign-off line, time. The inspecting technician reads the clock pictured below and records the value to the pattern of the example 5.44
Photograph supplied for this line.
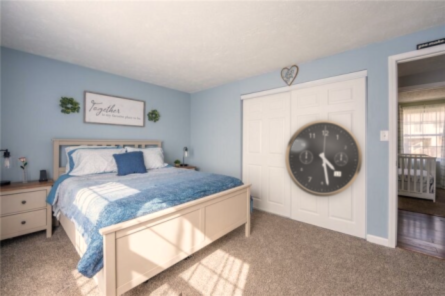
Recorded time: 4.28
